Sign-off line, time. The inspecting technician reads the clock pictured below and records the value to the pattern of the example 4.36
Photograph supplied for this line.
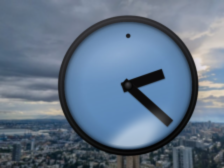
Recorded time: 2.22
